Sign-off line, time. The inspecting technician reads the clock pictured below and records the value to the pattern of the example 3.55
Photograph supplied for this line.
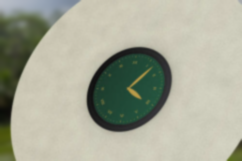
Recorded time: 4.07
